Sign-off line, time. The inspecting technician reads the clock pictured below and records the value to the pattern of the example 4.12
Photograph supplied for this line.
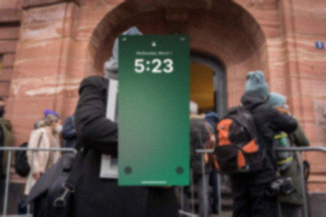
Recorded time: 5.23
